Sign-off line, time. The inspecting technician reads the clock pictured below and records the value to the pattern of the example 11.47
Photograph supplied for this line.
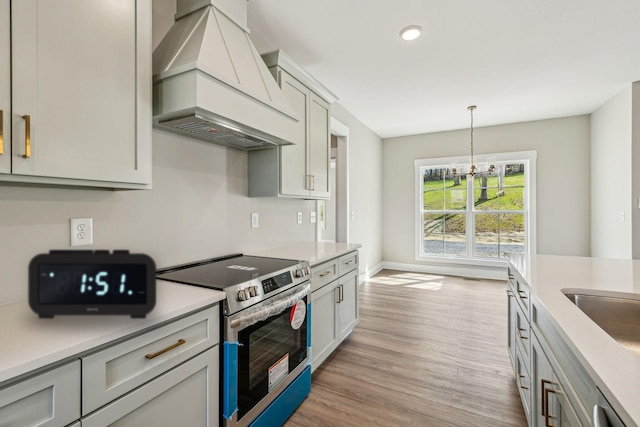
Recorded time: 1.51
